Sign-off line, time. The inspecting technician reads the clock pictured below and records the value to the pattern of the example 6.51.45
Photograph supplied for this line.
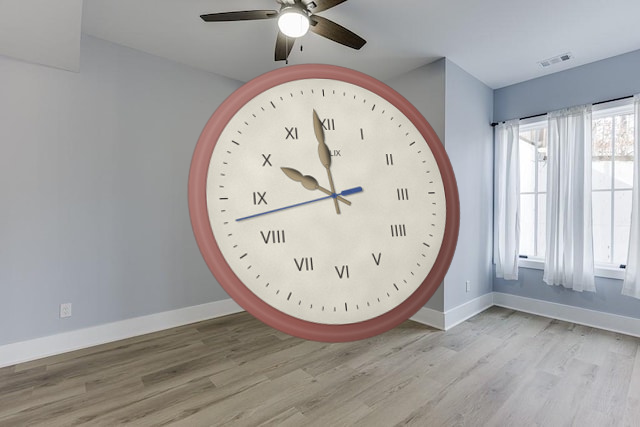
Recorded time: 9.58.43
